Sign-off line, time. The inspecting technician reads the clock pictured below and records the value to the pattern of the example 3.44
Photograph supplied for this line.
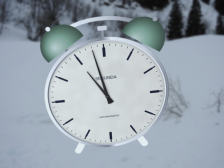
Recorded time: 10.58
